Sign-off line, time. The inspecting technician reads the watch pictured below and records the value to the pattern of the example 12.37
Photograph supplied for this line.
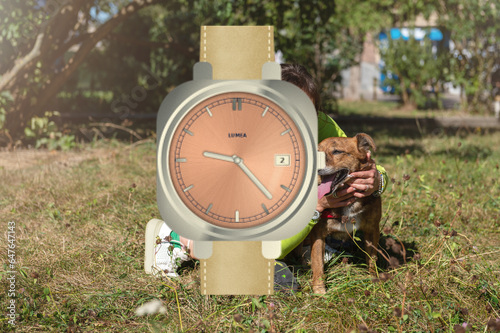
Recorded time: 9.23
